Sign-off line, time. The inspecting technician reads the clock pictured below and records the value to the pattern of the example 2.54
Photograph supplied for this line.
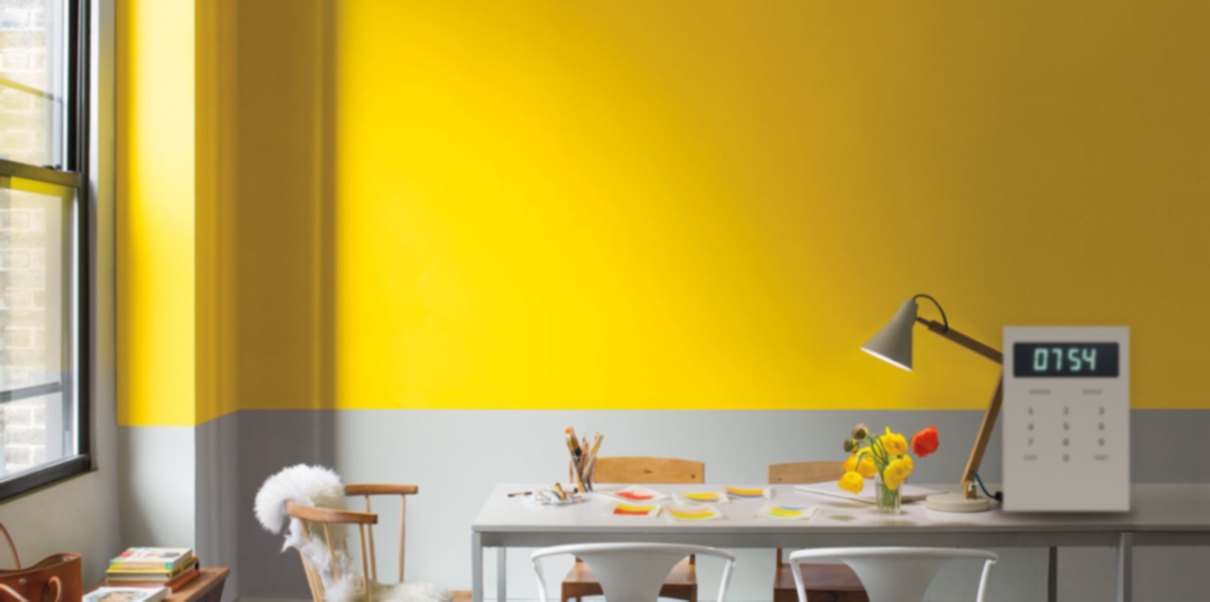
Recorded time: 7.54
